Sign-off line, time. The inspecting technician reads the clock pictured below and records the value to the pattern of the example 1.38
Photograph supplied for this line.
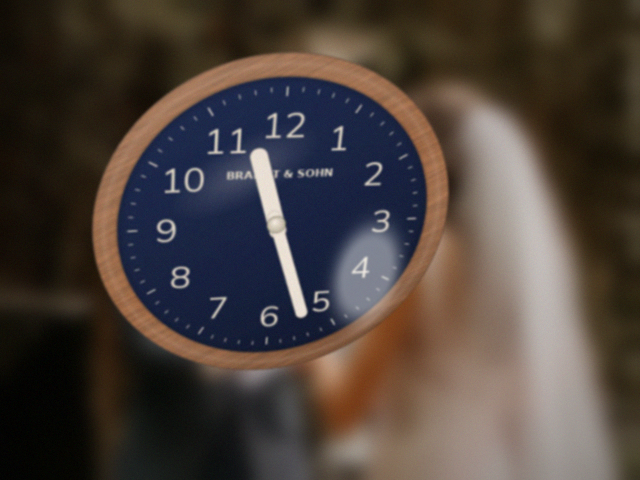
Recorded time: 11.27
